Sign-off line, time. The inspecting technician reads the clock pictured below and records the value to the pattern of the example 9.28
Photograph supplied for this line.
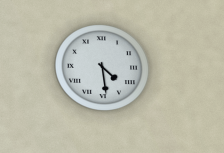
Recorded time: 4.29
